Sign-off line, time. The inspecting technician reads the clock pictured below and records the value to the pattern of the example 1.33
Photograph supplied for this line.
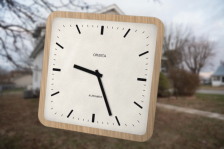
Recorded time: 9.26
